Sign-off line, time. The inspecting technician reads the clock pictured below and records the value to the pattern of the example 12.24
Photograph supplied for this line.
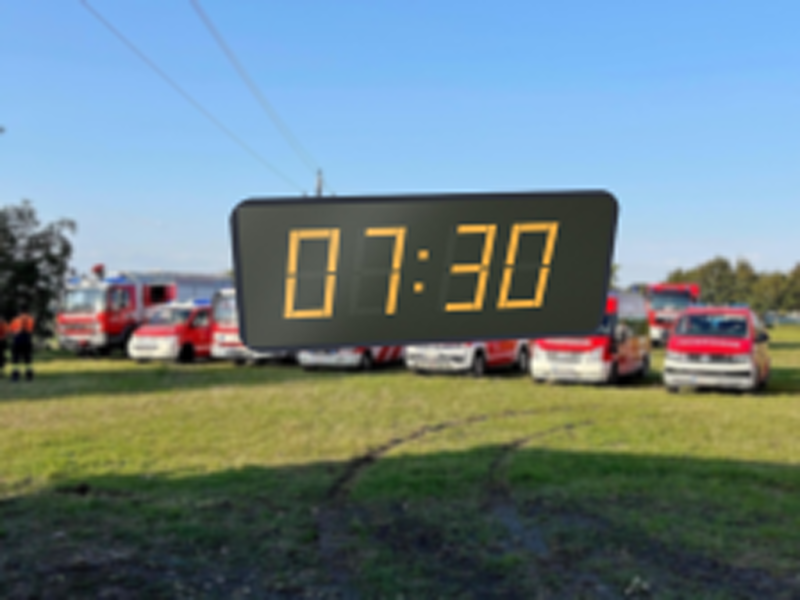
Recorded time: 7.30
